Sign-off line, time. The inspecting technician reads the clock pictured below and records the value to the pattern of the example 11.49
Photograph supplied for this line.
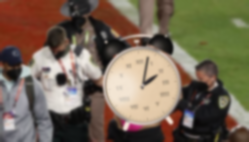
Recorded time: 2.03
